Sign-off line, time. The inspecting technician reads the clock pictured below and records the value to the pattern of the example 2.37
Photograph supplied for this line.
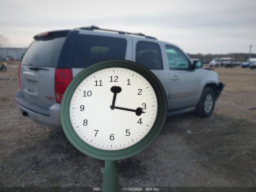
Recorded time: 12.17
